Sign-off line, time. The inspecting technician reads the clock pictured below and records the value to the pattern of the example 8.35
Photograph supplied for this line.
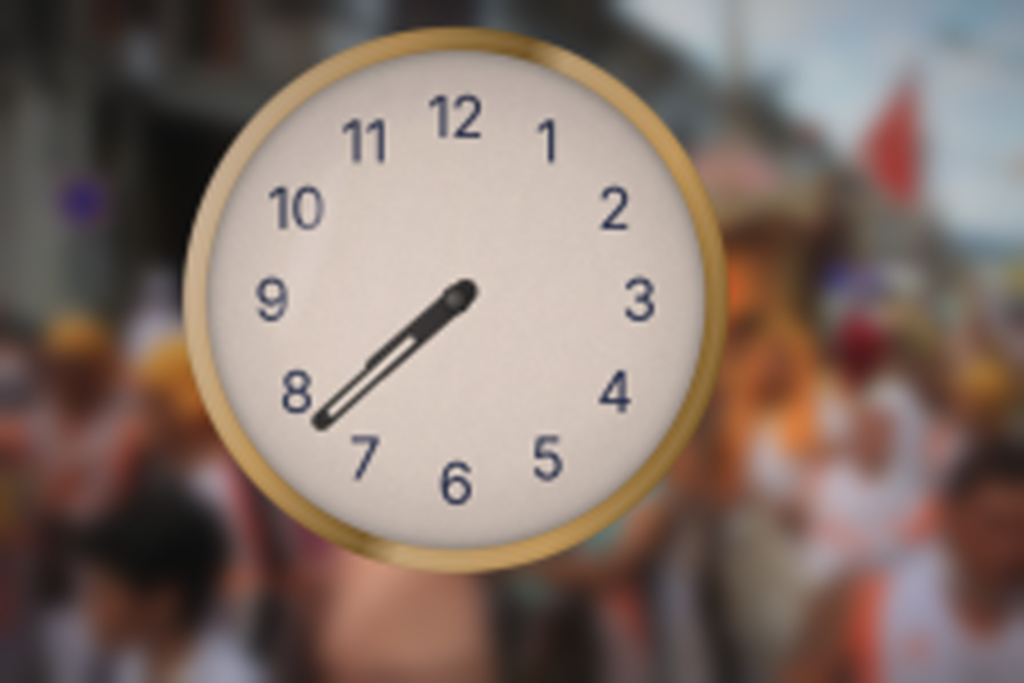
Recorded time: 7.38
